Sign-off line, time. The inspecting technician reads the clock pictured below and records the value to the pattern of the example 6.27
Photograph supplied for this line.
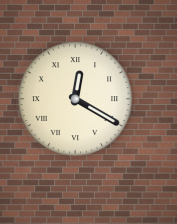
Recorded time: 12.20
